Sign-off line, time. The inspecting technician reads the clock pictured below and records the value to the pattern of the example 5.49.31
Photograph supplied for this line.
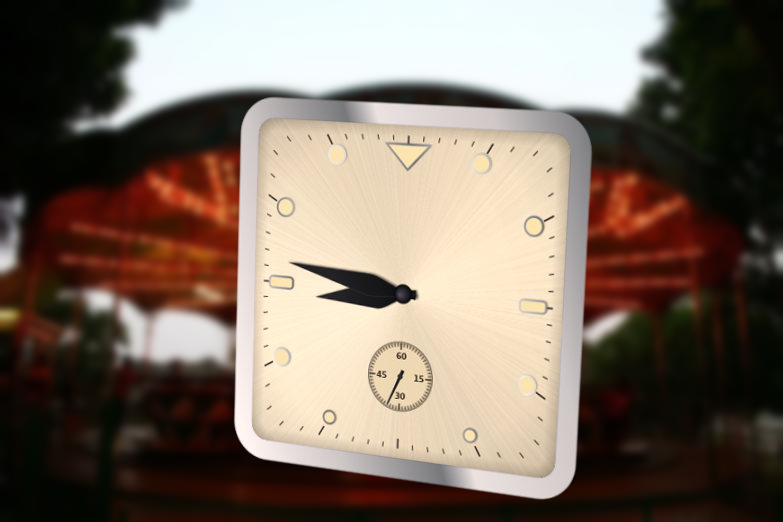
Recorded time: 8.46.34
